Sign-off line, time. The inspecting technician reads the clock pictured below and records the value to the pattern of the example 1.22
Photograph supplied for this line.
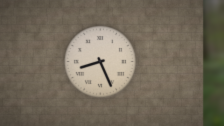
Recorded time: 8.26
